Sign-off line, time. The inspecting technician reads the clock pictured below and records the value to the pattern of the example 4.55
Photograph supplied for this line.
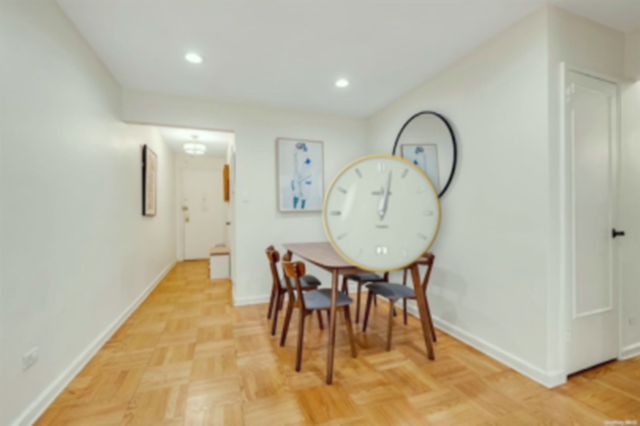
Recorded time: 12.02
